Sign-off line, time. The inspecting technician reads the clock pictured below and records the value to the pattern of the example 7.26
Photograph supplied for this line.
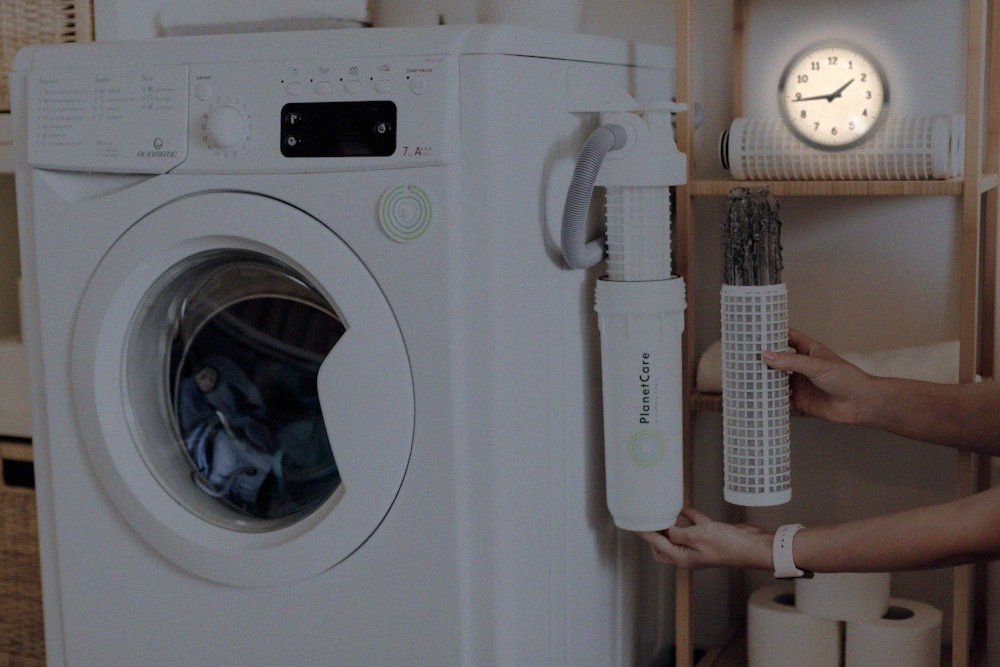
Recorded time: 1.44
